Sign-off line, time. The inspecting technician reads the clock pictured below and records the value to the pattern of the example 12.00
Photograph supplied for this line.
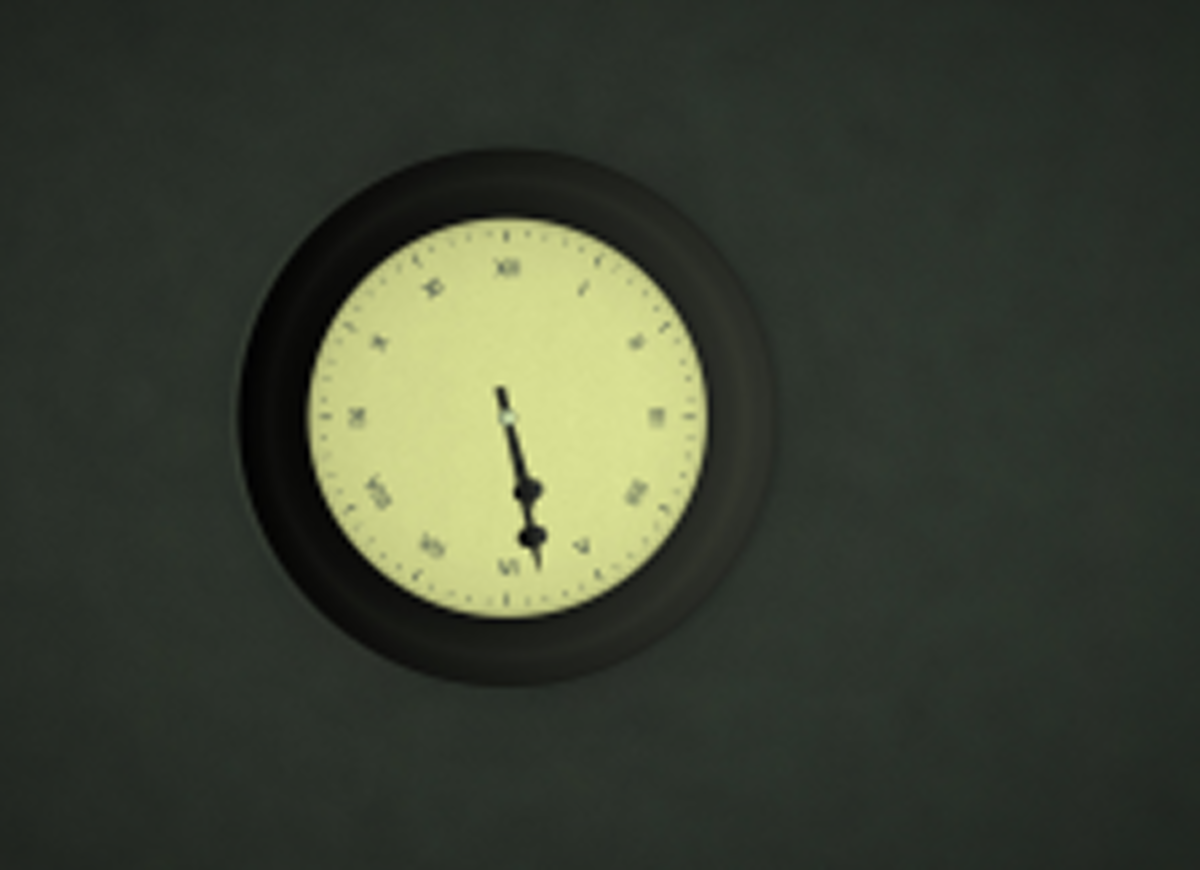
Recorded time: 5.28
